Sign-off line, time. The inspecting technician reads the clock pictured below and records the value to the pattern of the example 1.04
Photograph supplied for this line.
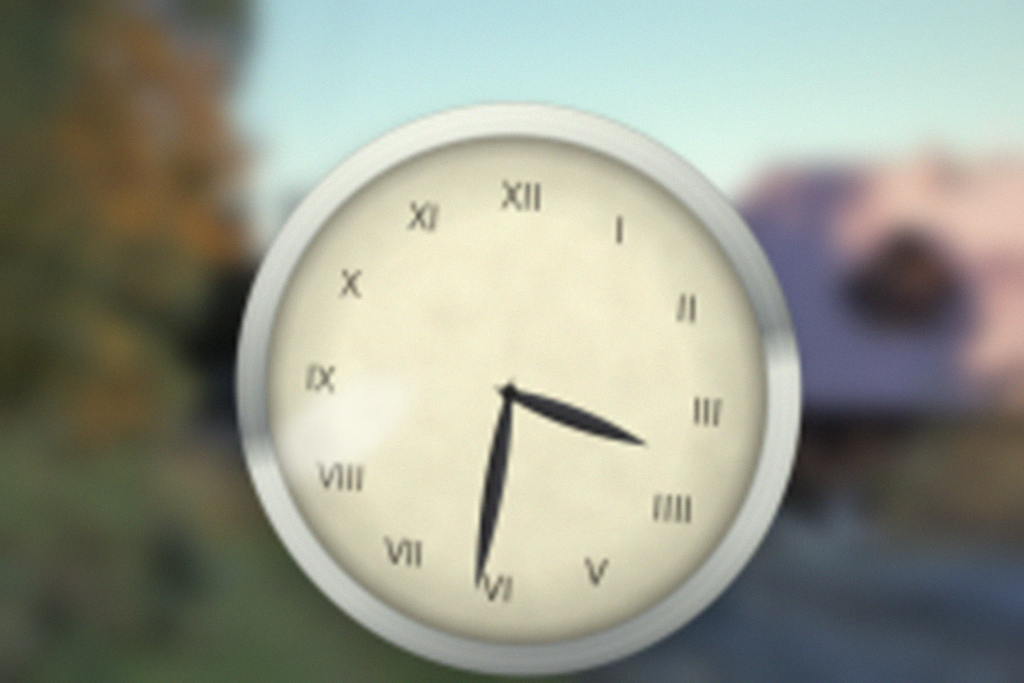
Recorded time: 3.31
